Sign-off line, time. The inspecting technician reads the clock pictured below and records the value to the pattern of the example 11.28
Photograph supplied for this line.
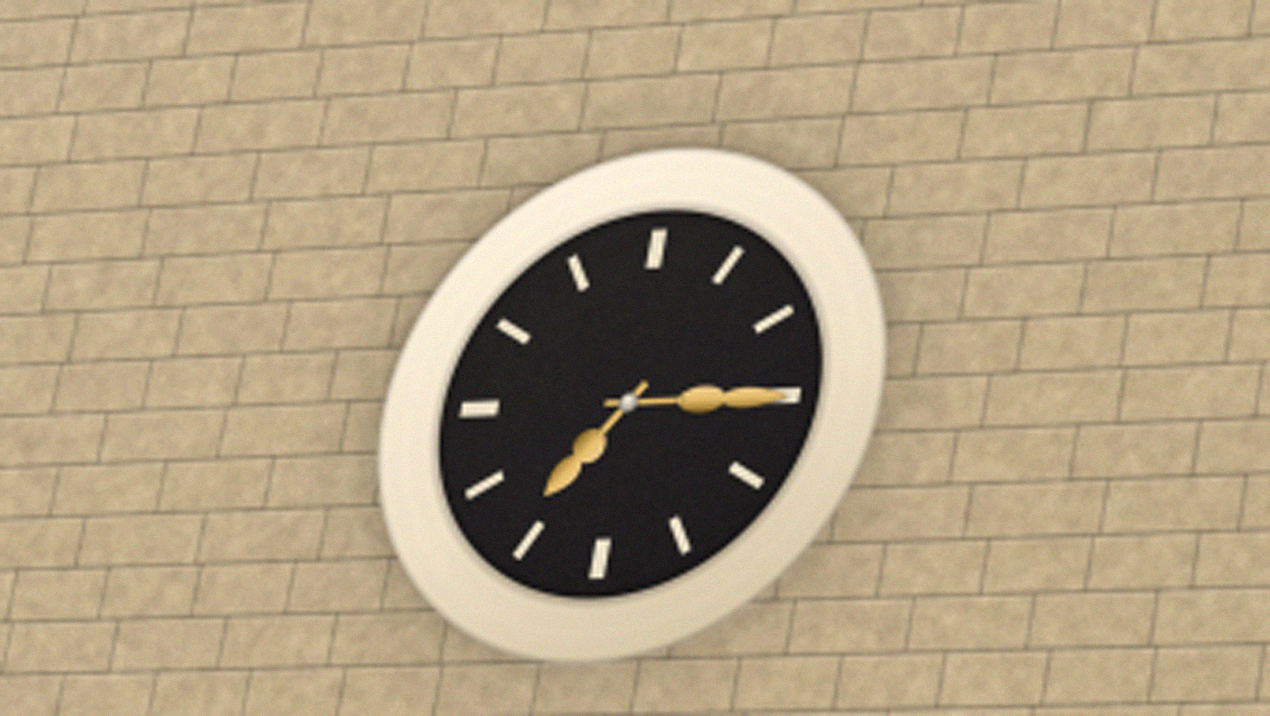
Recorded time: 7.15
